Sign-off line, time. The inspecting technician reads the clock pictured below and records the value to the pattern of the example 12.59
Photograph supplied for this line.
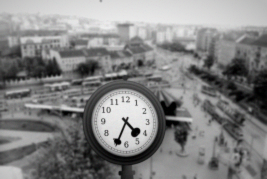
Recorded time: 4.34
